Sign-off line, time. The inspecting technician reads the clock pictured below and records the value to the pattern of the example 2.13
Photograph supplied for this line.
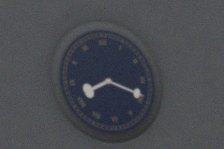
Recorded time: 8.19
